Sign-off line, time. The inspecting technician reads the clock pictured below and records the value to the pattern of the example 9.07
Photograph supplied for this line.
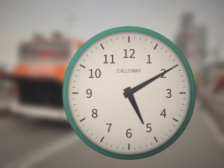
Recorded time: 5.10
